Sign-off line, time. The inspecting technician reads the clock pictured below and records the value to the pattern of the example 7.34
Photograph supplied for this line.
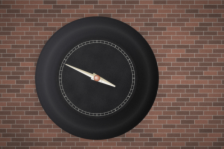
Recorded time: 3.49
